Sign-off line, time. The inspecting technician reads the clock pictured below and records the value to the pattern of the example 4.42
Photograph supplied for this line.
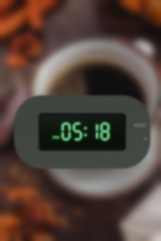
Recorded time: 5.18
